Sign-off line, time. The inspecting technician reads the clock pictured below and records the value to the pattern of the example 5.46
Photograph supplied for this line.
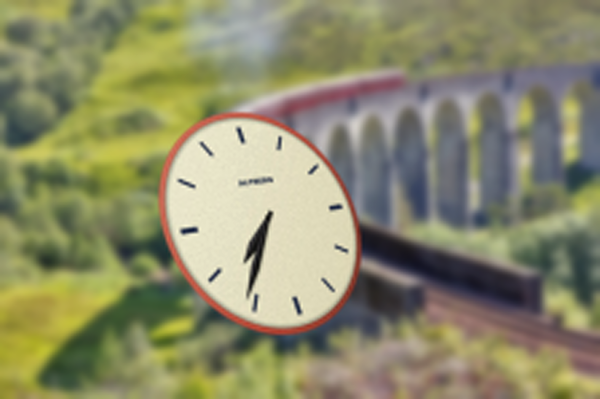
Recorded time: 7.36
